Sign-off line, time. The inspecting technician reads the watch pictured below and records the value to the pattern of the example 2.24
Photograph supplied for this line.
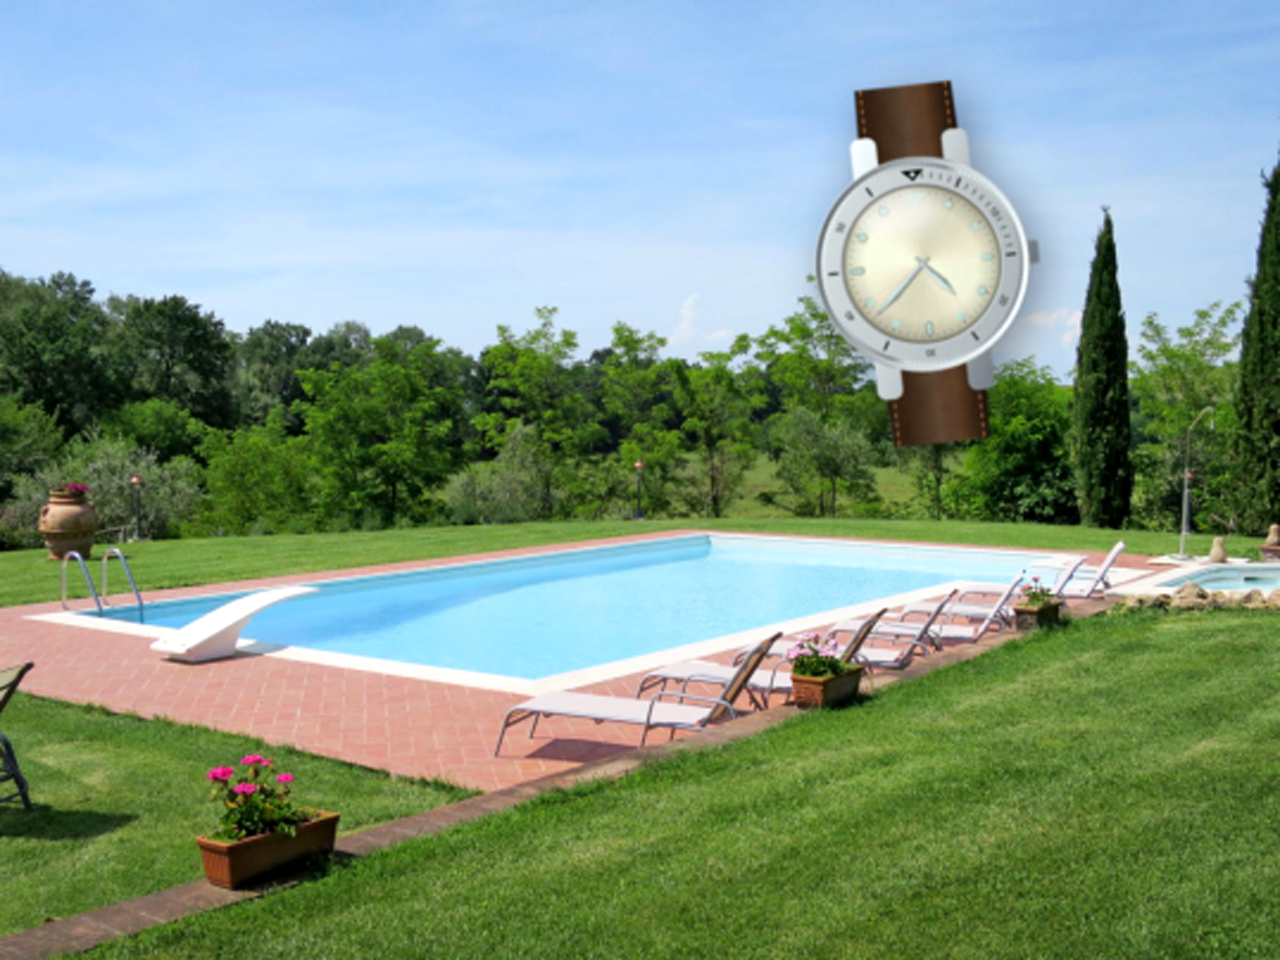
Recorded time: 4.38
